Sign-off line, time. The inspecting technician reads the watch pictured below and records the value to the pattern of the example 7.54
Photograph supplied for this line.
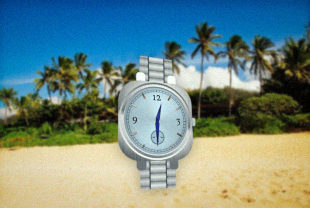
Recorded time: 12.30
